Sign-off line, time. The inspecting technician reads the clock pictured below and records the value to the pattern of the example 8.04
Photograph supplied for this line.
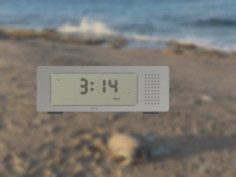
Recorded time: 3.14
